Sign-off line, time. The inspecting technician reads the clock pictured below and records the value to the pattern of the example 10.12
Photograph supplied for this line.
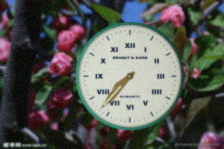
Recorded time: 7.37
